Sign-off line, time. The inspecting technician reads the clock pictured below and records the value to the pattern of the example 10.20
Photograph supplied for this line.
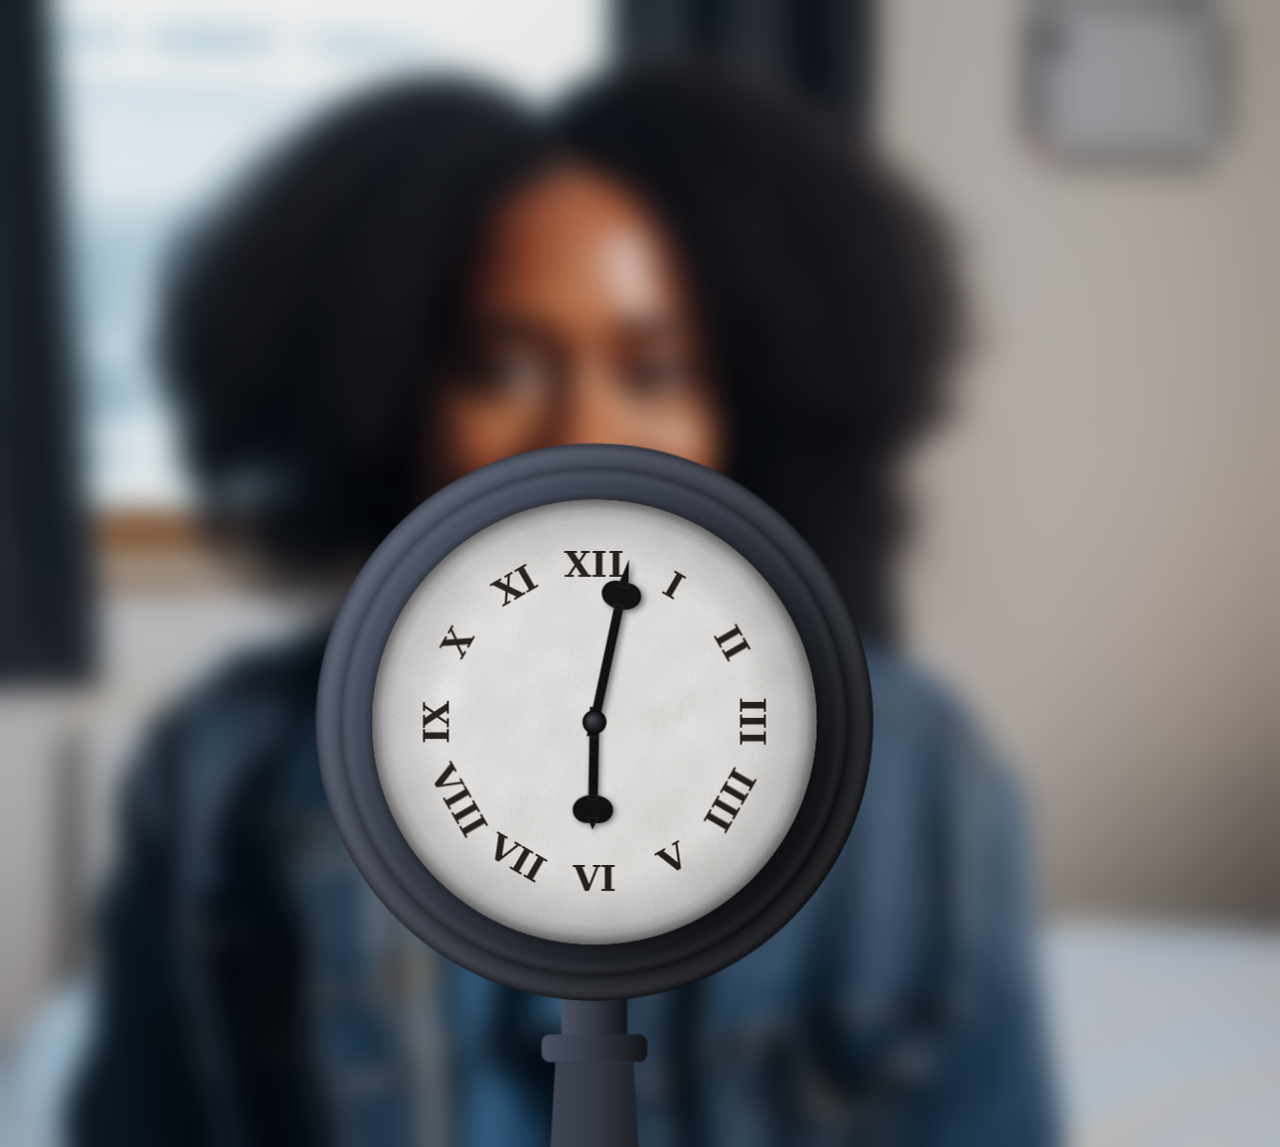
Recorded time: 6.02
